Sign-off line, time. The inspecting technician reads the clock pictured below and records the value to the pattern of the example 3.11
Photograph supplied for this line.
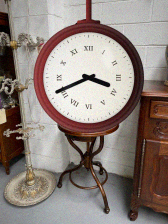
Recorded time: 3.41
